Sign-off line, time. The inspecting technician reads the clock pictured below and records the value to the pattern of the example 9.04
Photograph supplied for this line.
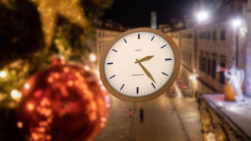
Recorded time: 2.24
